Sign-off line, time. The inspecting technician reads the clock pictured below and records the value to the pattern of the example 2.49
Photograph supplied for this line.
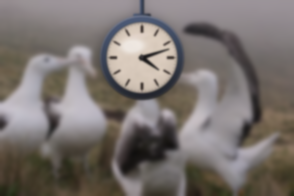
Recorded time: 4.12
